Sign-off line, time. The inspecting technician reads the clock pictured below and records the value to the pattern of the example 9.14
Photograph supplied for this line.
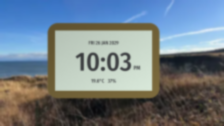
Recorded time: 10.03
